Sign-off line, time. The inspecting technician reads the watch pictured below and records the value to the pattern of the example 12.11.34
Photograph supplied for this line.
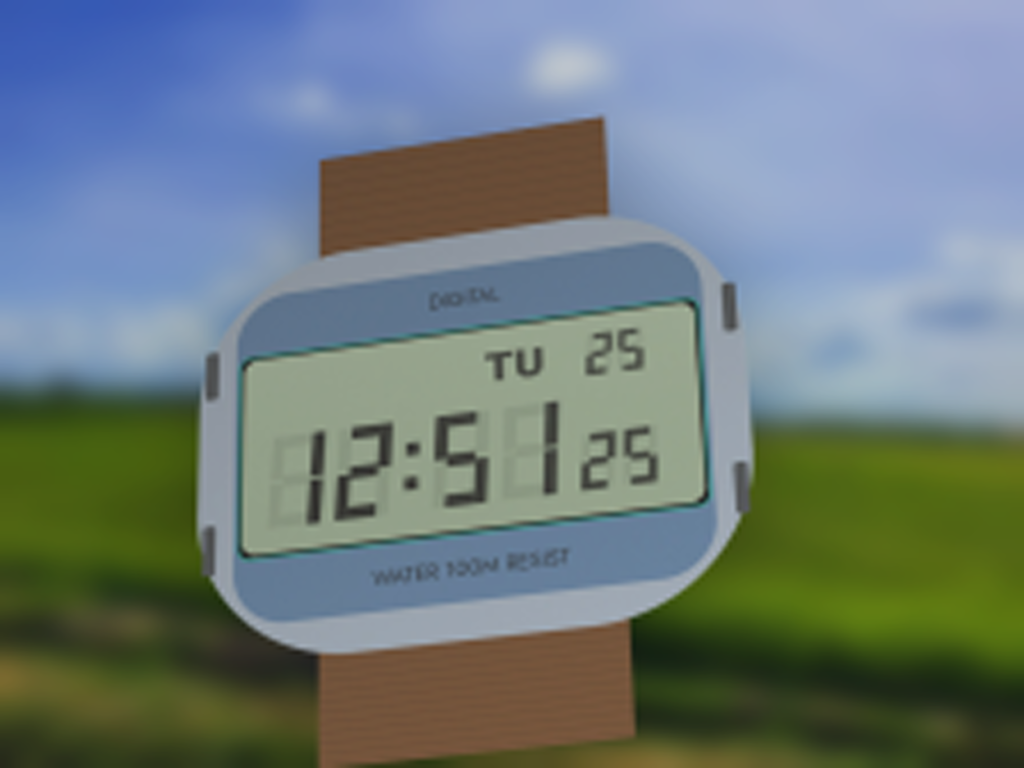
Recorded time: 12.51.25
